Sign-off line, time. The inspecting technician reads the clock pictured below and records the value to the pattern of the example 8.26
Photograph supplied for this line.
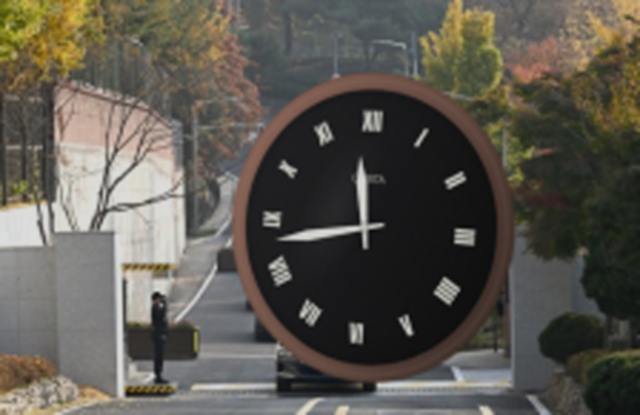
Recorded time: 11.43
